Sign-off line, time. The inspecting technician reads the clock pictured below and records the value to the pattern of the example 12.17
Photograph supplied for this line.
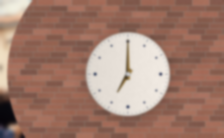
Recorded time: 7.00
